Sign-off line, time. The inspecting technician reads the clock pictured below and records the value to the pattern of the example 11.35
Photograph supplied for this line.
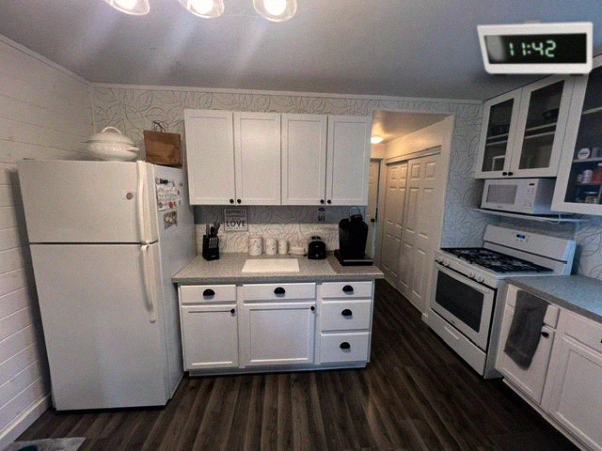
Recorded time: 11.42
